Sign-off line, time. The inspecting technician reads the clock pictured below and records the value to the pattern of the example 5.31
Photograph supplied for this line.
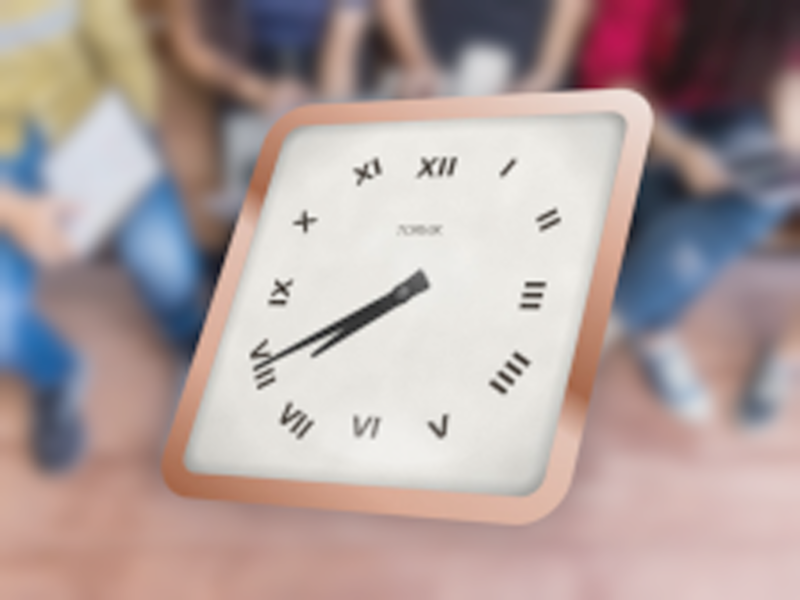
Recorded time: 7.40
